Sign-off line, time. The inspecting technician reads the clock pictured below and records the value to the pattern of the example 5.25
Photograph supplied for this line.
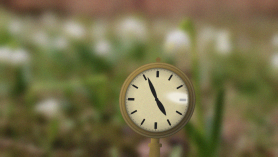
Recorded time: 4.56
